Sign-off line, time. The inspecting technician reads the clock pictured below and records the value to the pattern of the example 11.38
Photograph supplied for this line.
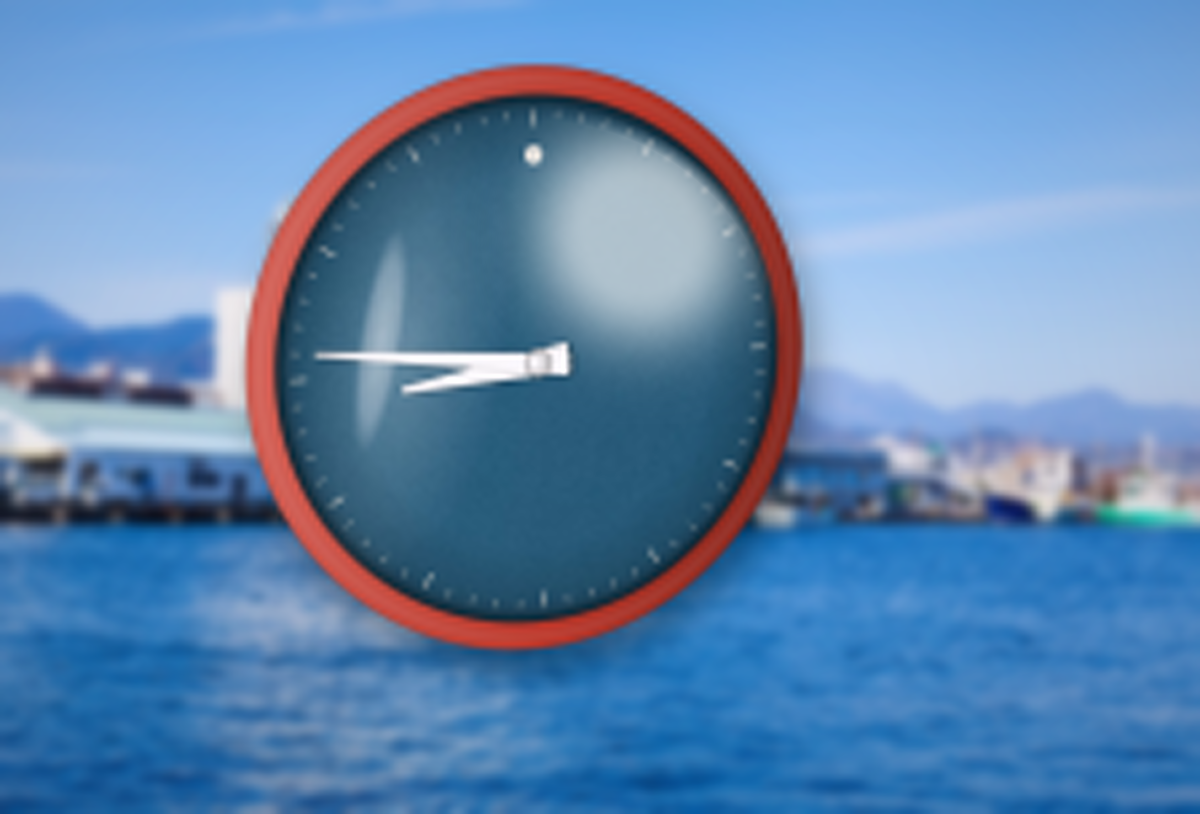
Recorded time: 8.46
